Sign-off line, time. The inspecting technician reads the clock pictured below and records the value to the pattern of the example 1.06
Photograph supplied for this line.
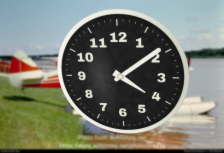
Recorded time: 4.09
